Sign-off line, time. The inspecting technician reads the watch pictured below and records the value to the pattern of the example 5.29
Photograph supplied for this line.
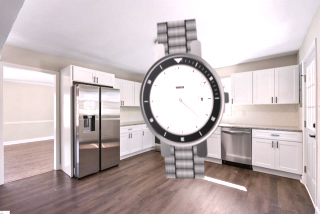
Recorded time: 4.22
